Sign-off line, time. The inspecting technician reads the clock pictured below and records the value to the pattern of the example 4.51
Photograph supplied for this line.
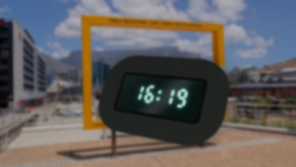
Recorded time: 16.19
